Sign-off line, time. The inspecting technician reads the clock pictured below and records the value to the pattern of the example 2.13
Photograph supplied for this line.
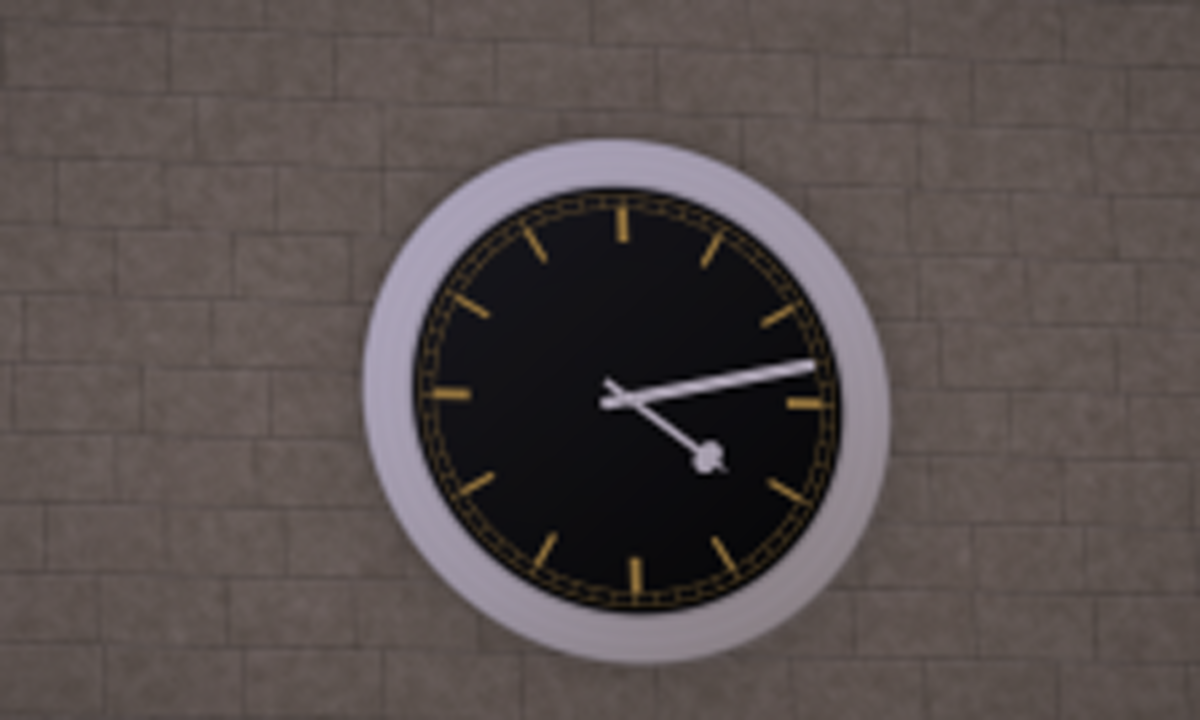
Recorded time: 4.13
